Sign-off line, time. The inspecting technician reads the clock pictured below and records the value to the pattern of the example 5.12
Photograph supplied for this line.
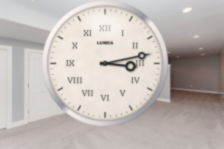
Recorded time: 3.13
